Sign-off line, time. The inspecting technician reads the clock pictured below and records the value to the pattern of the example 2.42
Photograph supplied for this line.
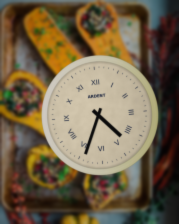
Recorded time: 4.34
